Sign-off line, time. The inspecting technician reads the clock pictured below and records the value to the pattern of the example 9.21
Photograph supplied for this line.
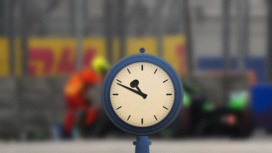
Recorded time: 10.49
